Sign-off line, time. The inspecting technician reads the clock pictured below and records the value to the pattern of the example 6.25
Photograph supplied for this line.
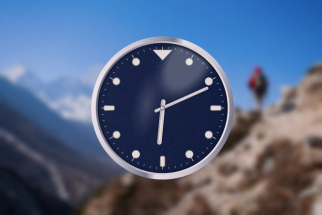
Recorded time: 6.11
